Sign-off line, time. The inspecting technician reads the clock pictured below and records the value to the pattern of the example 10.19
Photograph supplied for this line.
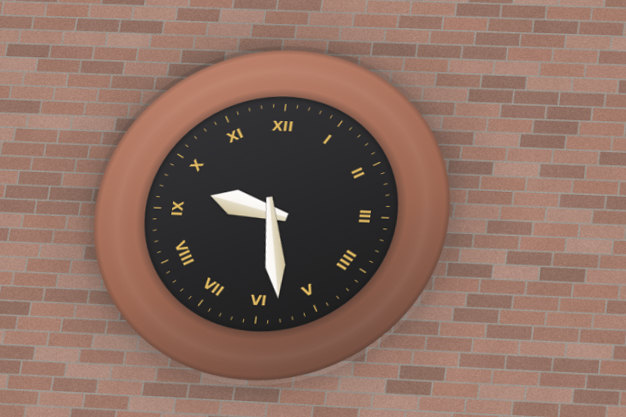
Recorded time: 9.28
